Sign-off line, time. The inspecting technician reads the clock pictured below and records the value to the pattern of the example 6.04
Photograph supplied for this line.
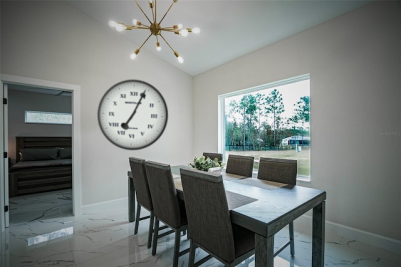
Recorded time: 7.04
